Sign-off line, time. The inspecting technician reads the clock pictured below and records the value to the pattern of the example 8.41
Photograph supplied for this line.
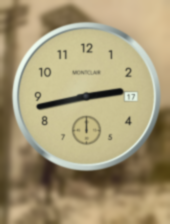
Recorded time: 2.43
